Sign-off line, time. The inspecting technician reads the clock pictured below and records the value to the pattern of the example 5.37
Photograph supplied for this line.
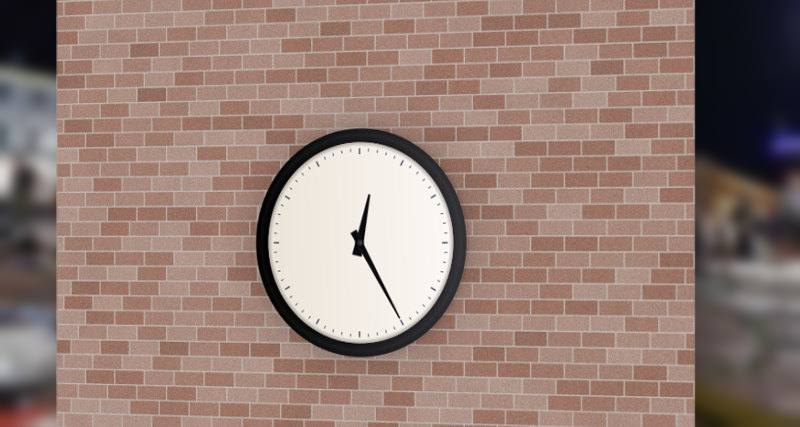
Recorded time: 12.25
